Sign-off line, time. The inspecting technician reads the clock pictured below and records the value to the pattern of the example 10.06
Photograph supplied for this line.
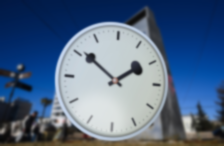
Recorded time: 1.51
